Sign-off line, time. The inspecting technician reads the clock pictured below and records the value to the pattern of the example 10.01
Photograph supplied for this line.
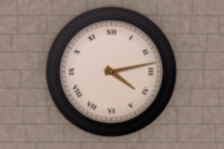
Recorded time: 4.13
